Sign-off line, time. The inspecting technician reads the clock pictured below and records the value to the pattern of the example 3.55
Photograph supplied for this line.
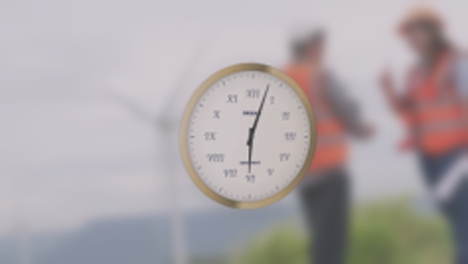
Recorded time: 6.03
